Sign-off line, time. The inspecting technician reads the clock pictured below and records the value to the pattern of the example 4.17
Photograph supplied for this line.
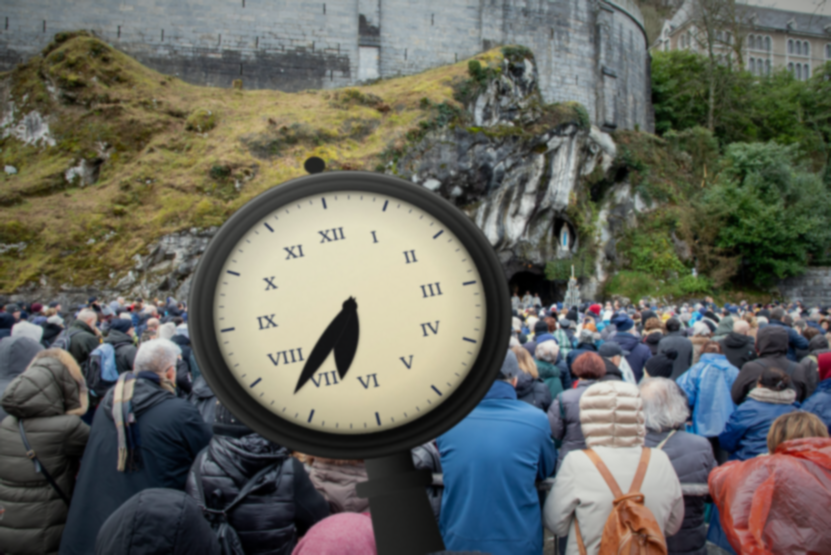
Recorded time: 6.37
